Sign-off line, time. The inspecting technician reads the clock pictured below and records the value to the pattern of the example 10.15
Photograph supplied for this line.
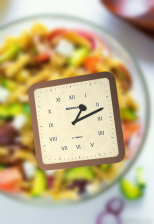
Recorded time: 1.12
